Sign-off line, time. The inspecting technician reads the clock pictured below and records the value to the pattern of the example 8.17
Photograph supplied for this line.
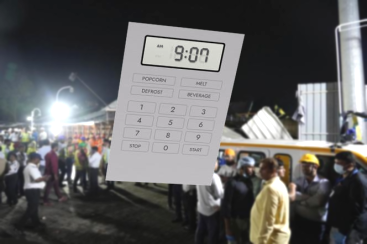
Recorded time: 9.07
